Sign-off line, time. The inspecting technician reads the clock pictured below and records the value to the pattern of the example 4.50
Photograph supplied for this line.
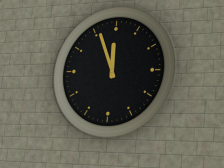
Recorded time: 11.56
